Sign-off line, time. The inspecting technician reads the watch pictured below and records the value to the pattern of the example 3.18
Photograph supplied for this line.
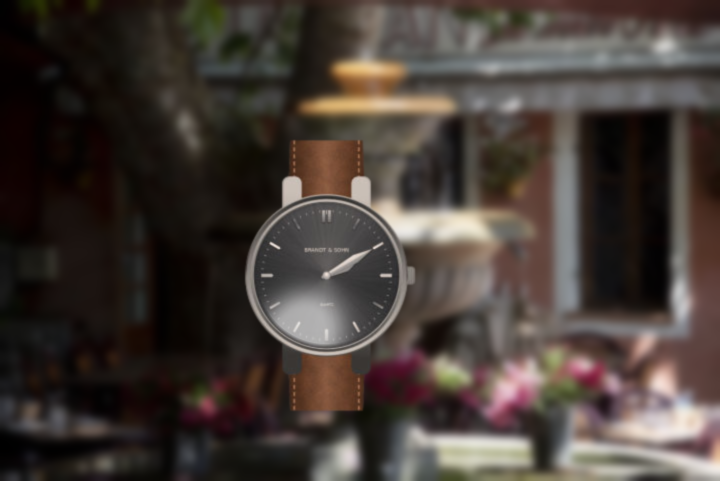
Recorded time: 2.10
